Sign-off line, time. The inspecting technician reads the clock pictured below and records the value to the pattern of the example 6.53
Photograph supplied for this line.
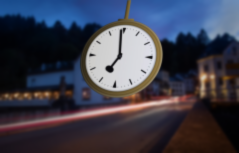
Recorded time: 6.59
